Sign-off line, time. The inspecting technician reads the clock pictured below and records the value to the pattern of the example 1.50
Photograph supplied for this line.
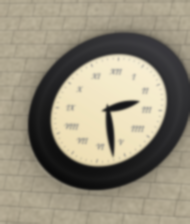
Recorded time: 2.27
